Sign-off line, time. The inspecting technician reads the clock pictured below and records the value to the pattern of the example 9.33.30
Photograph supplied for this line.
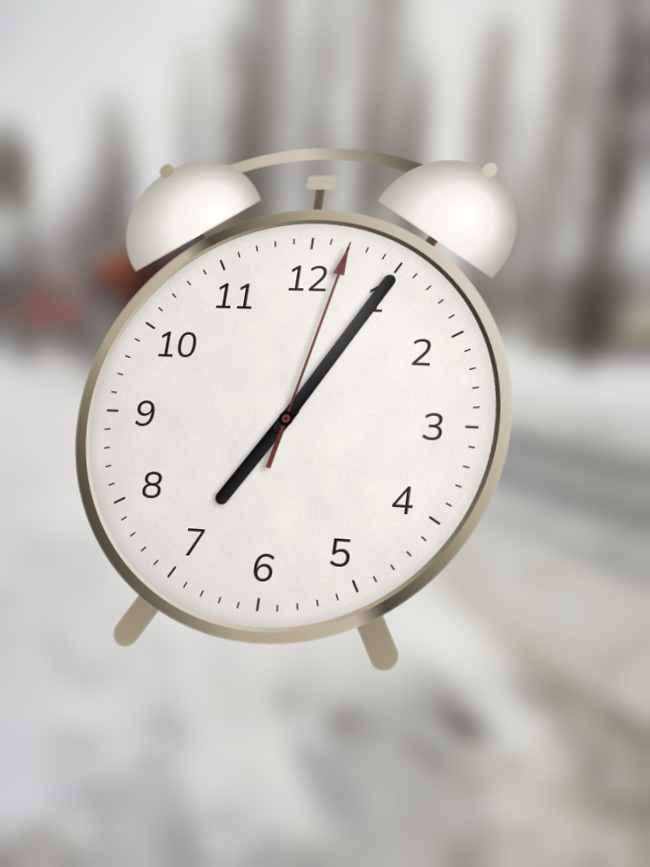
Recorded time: 7.05.02
